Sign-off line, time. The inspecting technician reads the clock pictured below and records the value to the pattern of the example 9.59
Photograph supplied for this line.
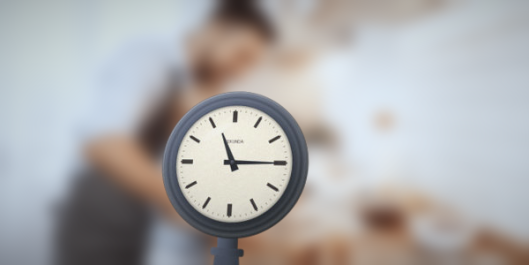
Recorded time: 11.15
